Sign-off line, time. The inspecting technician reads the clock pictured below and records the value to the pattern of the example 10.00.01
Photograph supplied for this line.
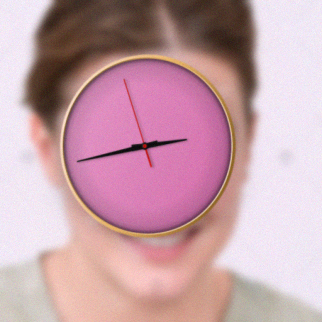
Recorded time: 2.42.57
